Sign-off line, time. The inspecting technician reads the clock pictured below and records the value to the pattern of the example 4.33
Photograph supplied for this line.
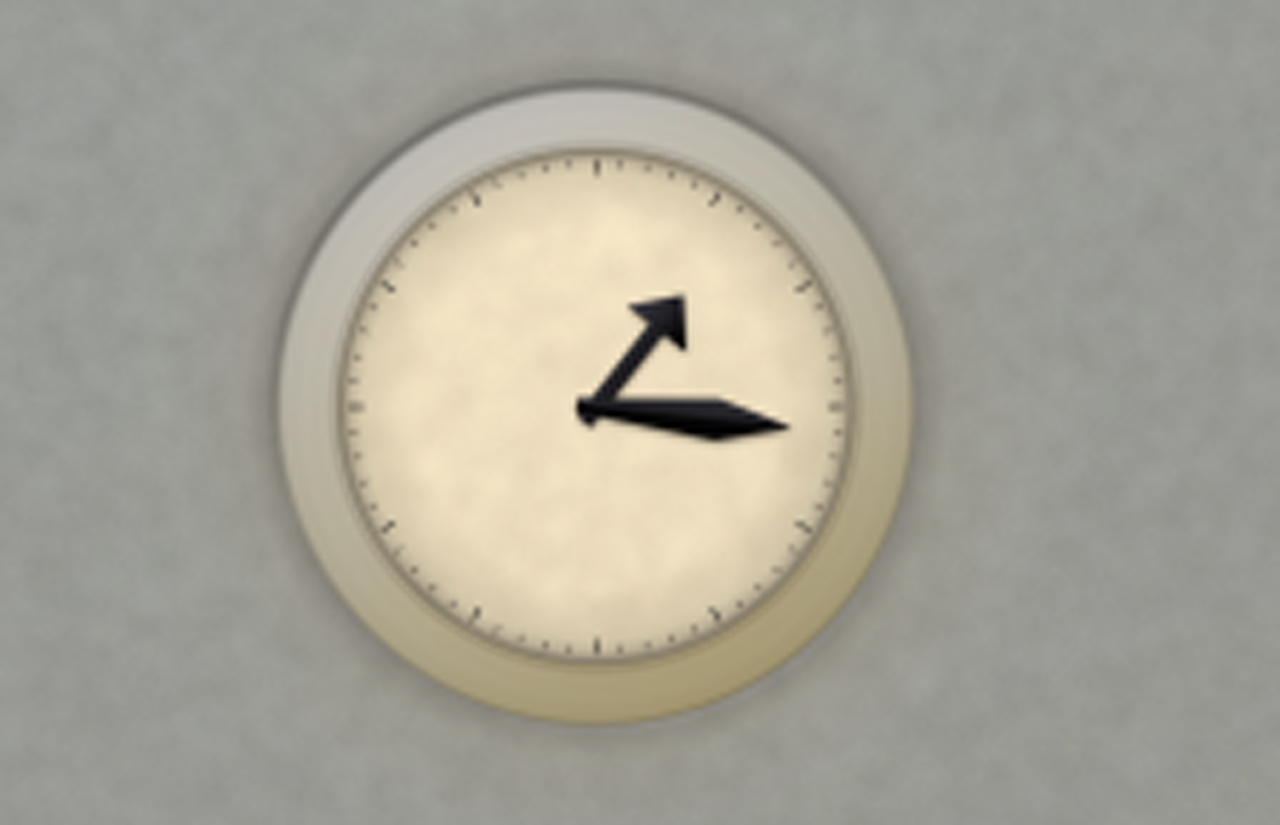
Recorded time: 1.16
